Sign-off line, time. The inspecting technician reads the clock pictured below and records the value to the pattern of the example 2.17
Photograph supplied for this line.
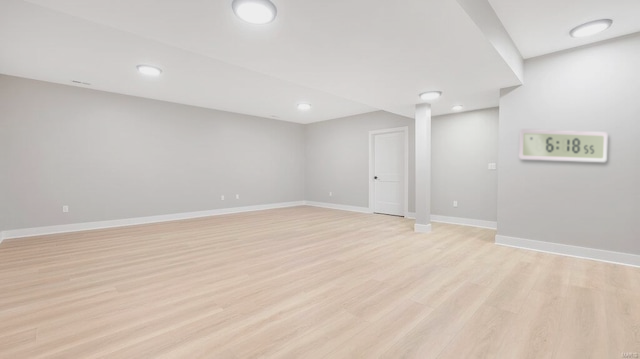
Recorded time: 6.18
